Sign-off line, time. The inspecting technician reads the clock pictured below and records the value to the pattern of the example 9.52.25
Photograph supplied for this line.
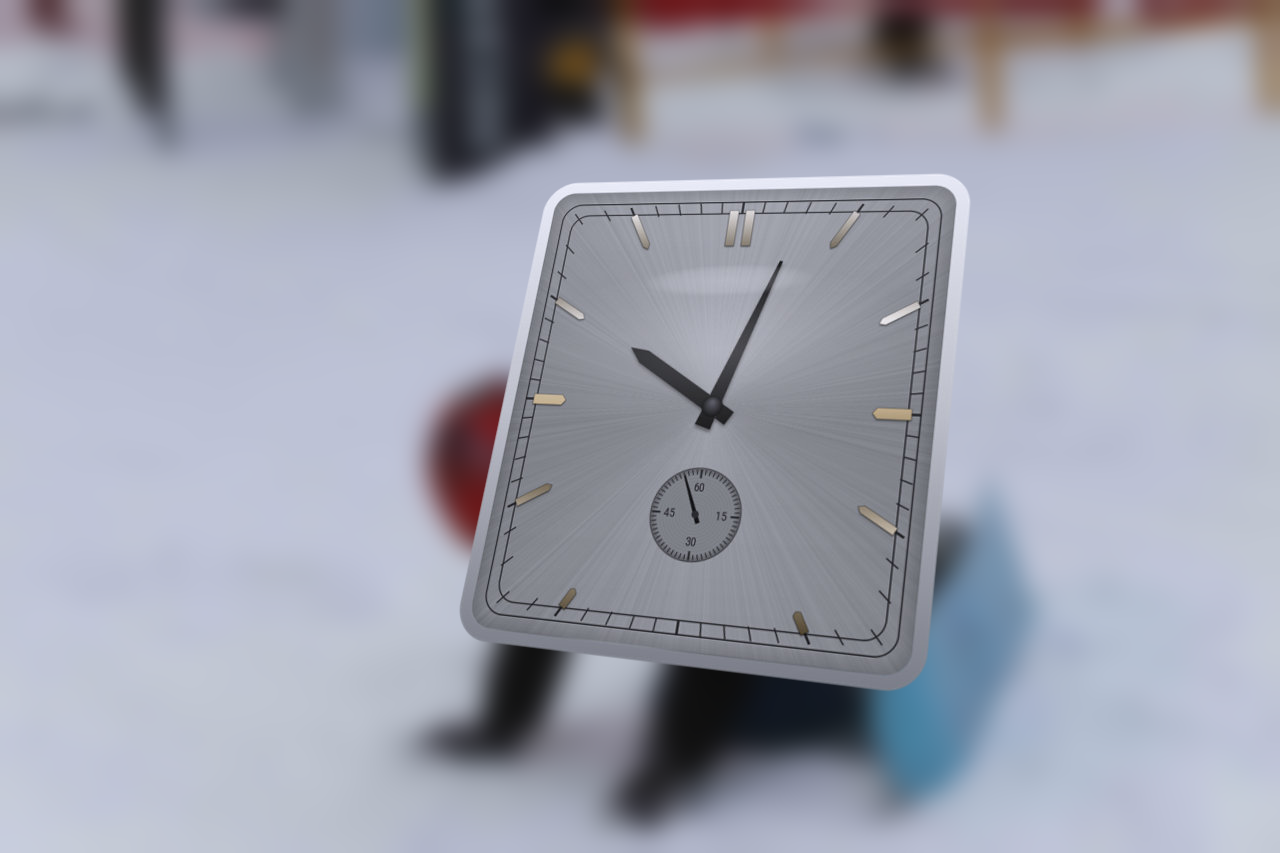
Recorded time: 10.02.56
